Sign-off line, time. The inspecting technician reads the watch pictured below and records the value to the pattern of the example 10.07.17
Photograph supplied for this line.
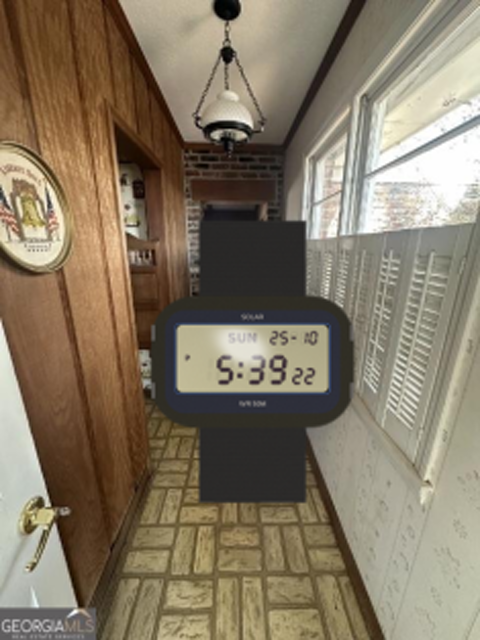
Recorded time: 5.39.22
